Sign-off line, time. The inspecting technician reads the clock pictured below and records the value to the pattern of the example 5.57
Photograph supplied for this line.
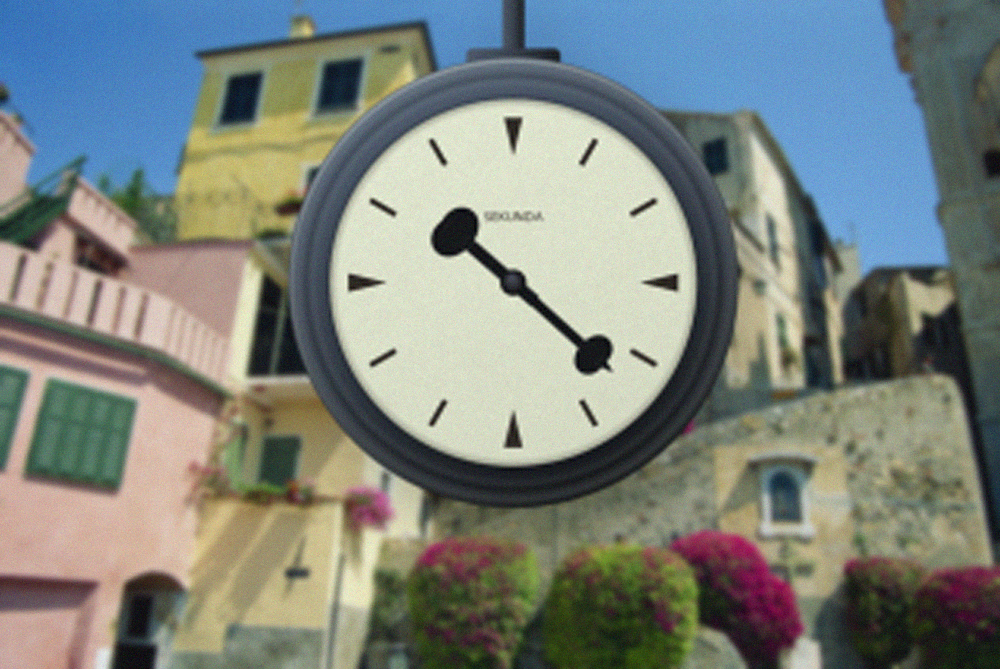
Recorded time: 10.22
